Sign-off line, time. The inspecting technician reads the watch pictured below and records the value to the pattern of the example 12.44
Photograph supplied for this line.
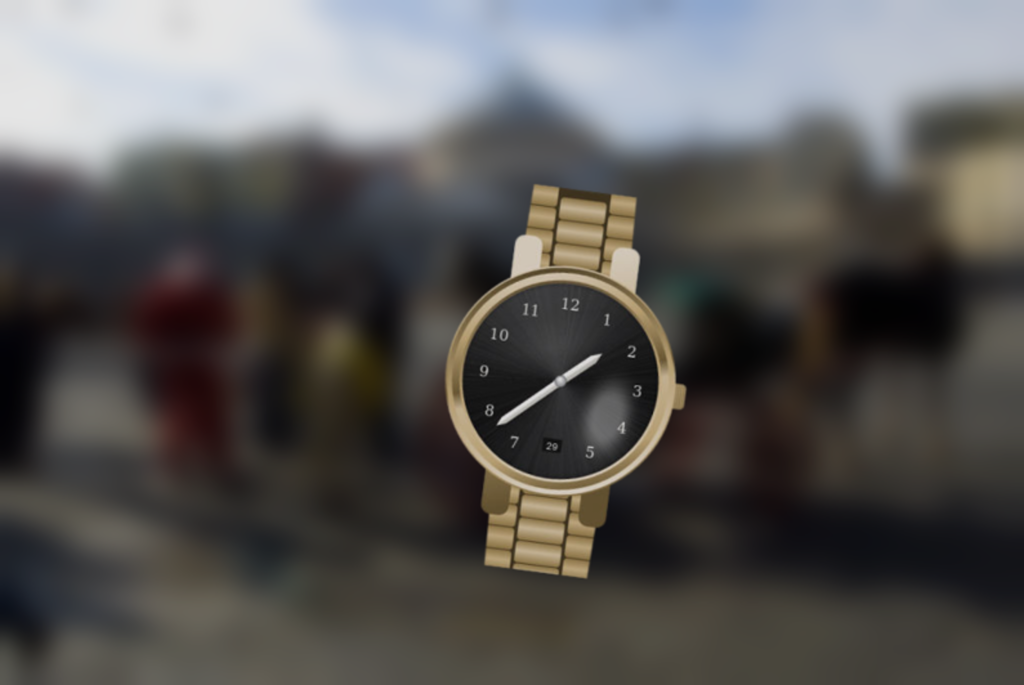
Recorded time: 1.38
